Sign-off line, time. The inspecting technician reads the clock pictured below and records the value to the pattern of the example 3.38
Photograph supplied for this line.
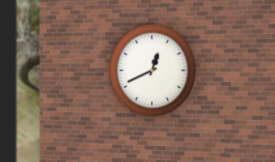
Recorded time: 12.41
